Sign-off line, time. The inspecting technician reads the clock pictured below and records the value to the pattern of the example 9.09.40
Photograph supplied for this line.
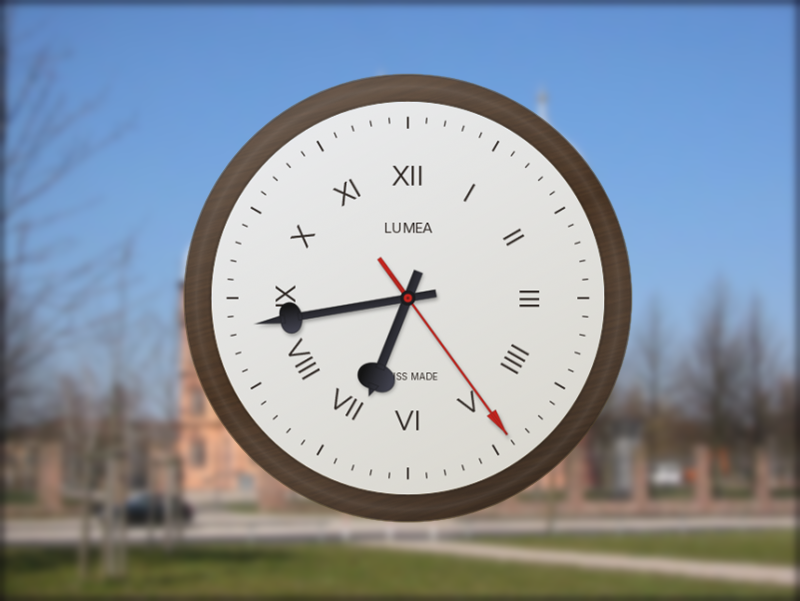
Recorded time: 6.43.24
